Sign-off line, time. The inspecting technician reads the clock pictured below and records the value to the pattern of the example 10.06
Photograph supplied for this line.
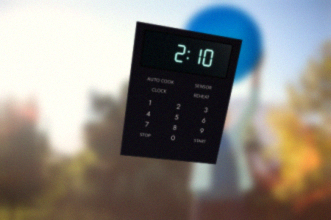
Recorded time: 2.10
